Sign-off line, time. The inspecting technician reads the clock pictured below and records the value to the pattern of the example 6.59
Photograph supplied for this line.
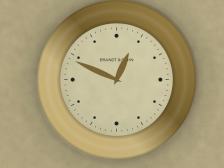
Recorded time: 12.49
